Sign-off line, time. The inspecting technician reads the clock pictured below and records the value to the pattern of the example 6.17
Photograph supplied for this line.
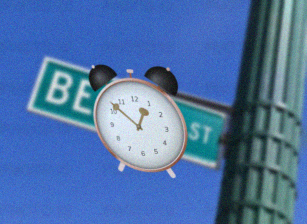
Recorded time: 12.52
